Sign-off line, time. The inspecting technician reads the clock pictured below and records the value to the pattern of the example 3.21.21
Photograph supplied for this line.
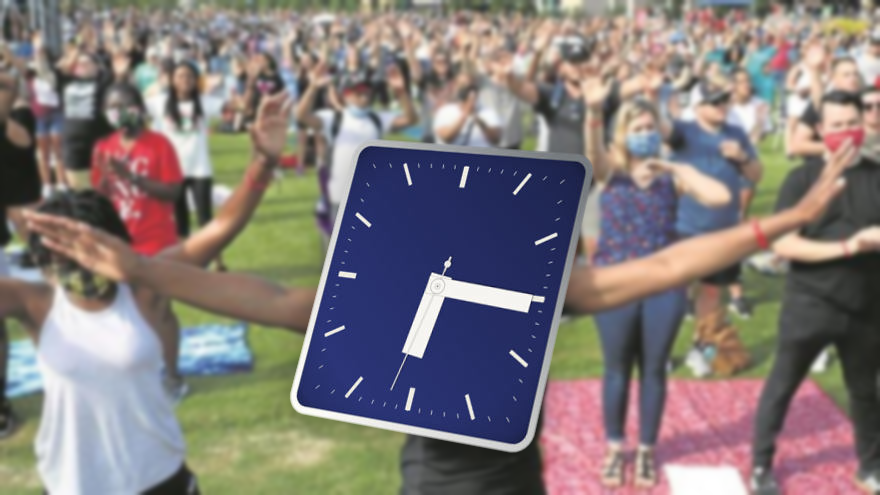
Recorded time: 6.15.32
